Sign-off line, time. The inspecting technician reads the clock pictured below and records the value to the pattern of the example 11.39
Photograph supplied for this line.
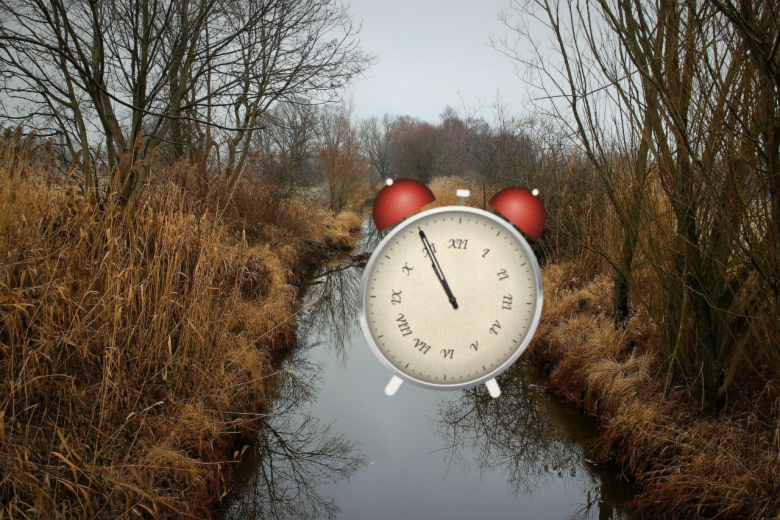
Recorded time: 10.55
